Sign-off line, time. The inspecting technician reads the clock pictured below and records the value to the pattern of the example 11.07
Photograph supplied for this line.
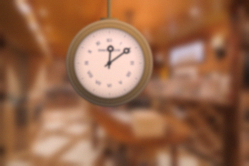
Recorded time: 12.09
